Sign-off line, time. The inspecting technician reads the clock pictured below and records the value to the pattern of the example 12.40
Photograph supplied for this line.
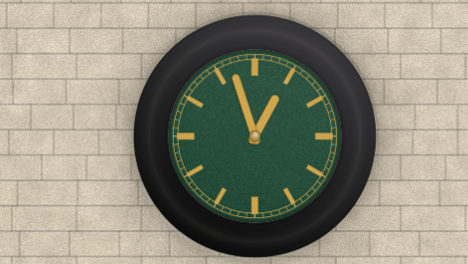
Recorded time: 12.57
